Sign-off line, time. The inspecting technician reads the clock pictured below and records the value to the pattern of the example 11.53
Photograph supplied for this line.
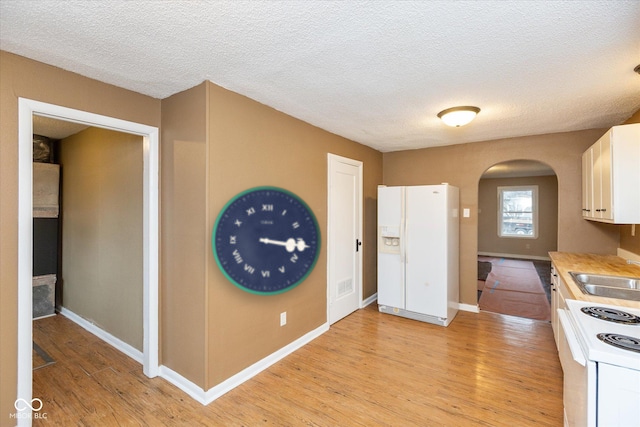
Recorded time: 3.16
